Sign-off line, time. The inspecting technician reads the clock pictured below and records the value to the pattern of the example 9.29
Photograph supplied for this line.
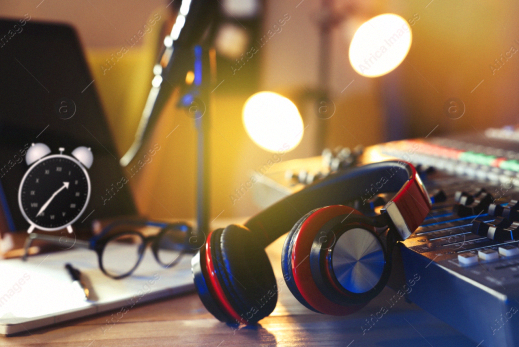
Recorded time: 1.36
